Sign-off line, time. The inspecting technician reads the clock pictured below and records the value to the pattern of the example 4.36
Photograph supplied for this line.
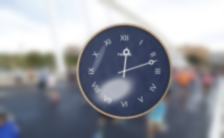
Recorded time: 12.12
